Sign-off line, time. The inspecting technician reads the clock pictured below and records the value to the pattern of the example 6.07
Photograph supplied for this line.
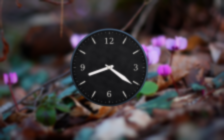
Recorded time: 8.21
